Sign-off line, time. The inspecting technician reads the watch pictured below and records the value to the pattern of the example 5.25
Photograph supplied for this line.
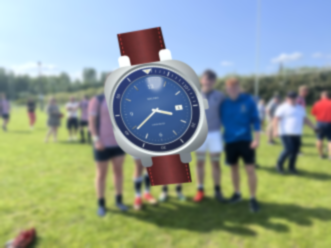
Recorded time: 3.39
